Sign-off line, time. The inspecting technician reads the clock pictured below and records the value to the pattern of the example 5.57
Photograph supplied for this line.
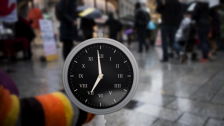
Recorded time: 6.59
